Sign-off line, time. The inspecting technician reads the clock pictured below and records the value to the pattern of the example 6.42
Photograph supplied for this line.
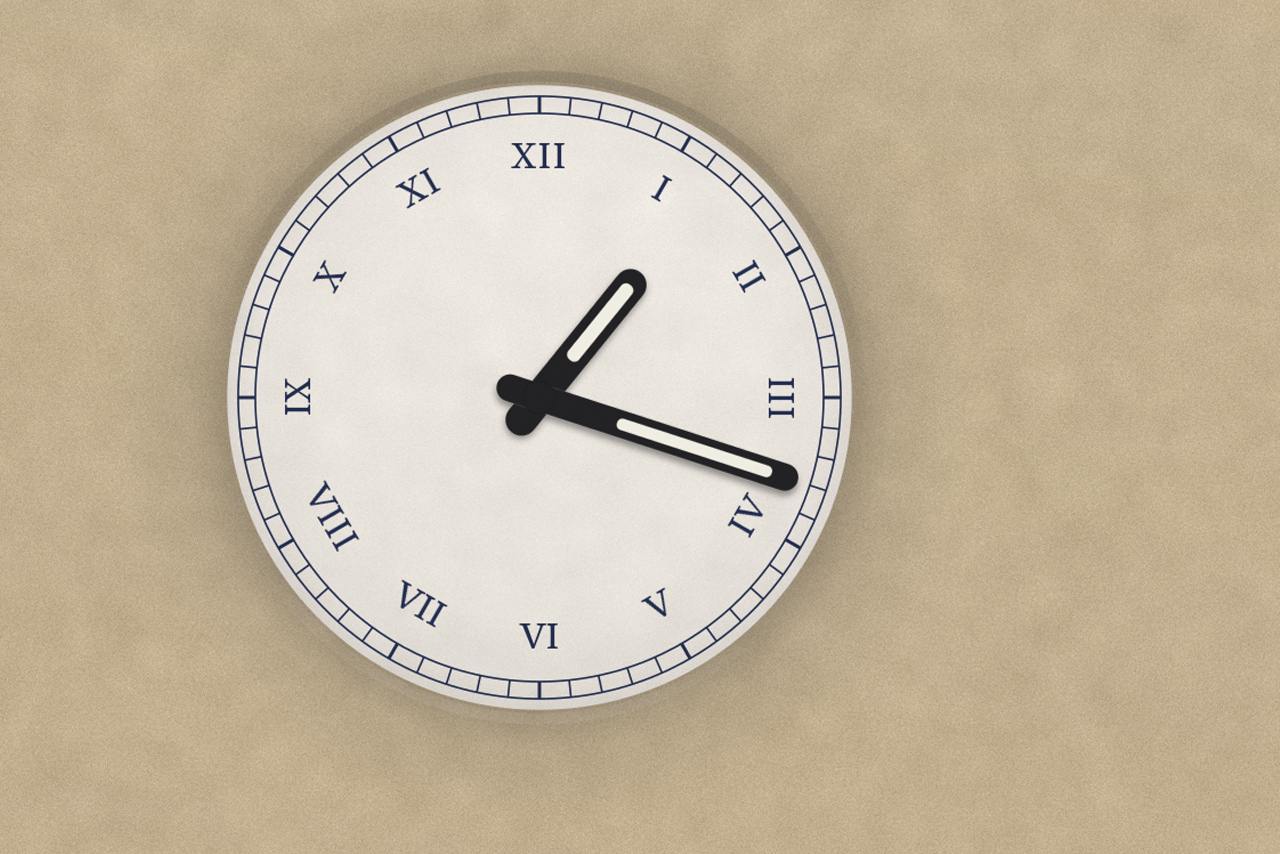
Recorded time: 1.18
